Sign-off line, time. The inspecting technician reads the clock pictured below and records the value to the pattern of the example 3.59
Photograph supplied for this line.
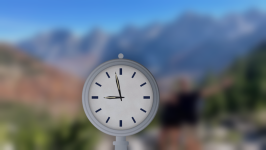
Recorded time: 8.58
